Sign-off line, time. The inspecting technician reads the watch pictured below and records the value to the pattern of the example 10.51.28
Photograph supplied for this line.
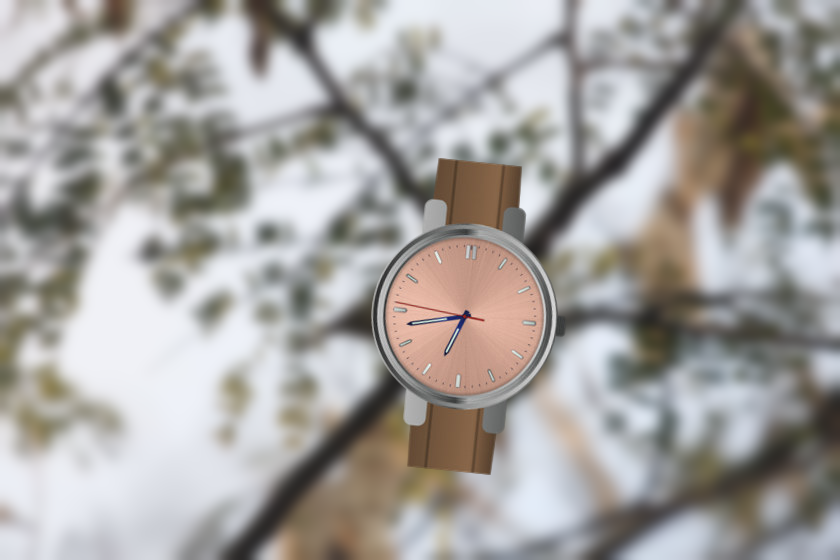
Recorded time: 6.42.46
